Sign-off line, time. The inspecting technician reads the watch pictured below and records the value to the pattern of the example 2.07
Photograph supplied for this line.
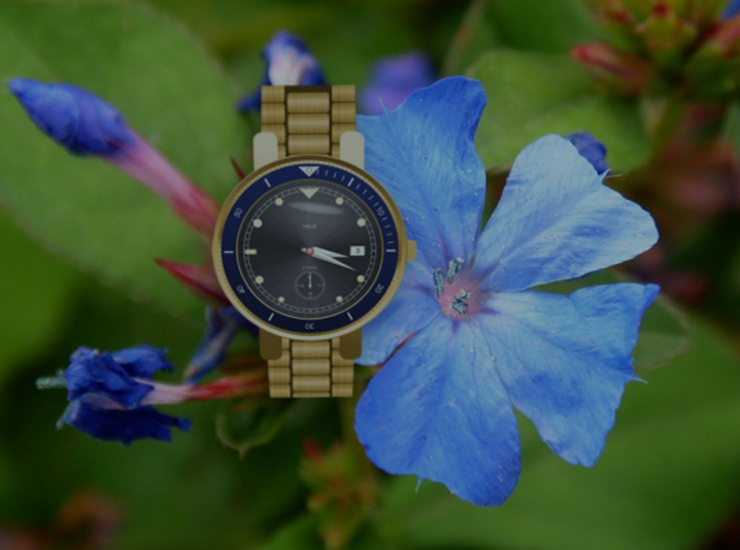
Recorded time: 3.19
